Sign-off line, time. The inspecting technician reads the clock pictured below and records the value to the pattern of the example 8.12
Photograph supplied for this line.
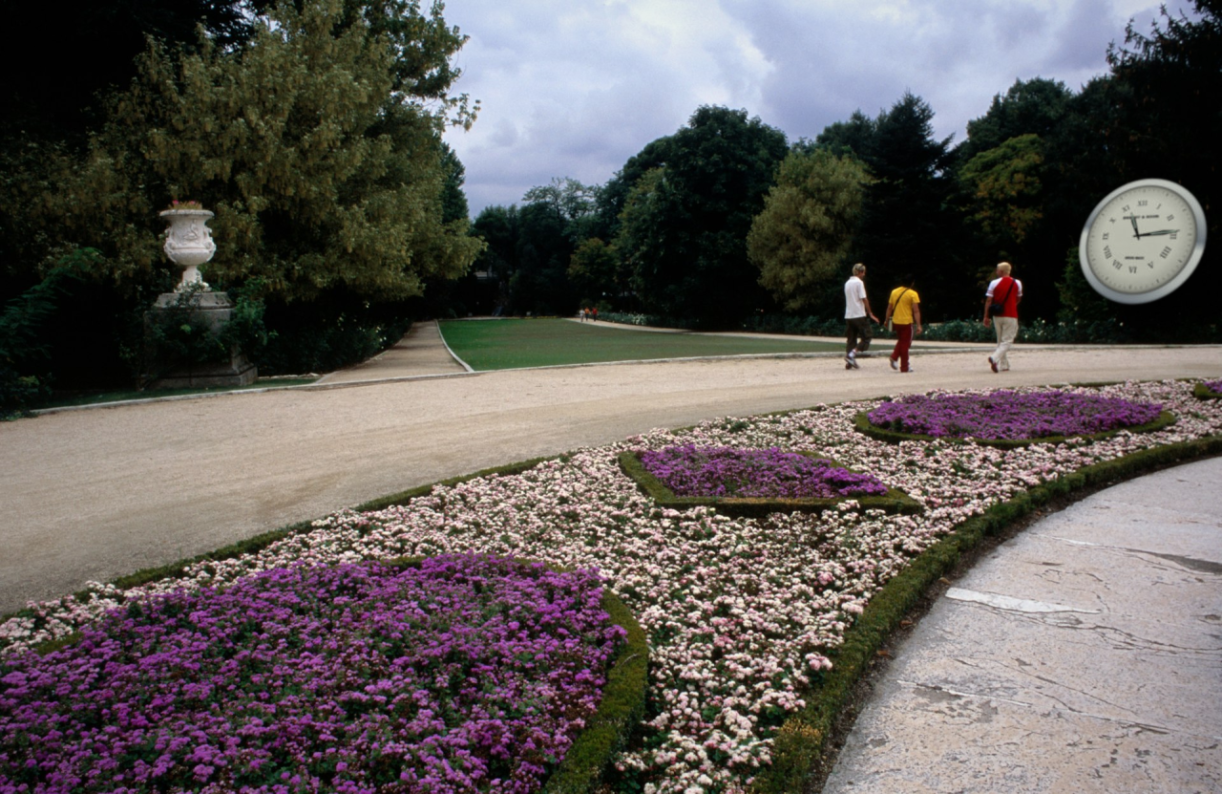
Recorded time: 11.14
